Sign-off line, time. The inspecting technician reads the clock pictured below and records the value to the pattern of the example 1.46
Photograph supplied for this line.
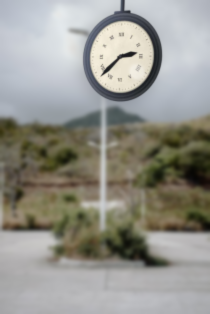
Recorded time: 2.38
